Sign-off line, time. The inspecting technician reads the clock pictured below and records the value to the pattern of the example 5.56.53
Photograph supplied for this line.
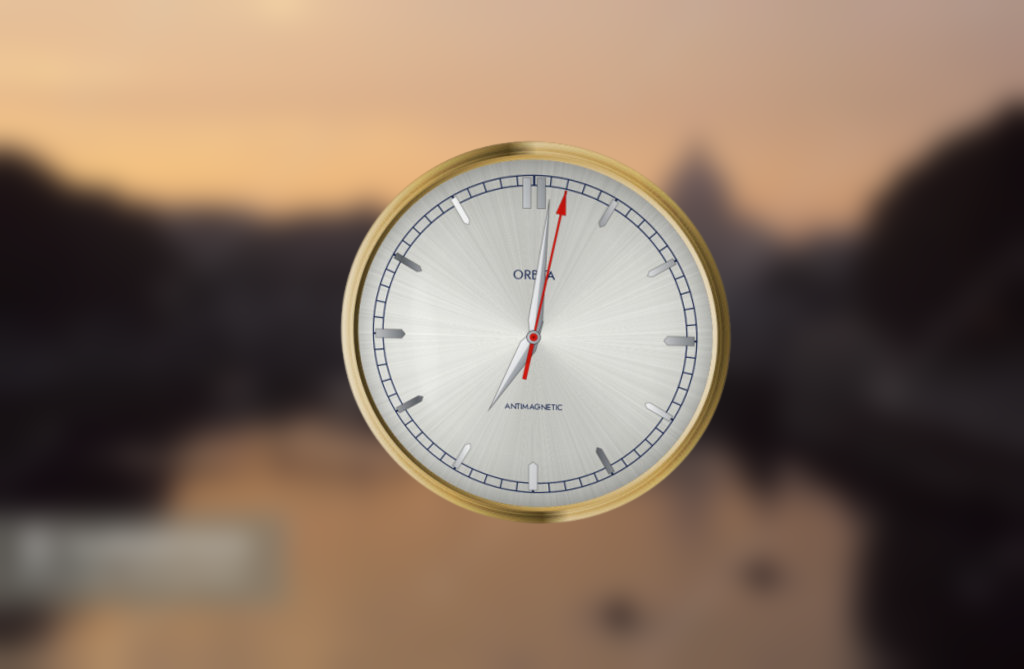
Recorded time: 7.01.02
